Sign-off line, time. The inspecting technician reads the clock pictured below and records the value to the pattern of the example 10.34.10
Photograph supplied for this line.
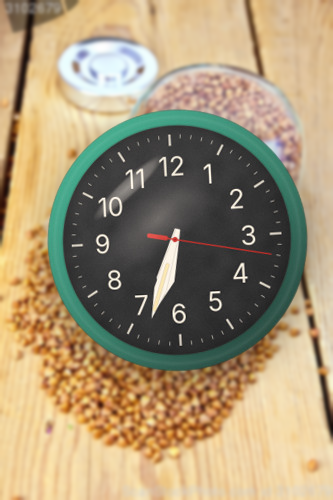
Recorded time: 6.33.17
